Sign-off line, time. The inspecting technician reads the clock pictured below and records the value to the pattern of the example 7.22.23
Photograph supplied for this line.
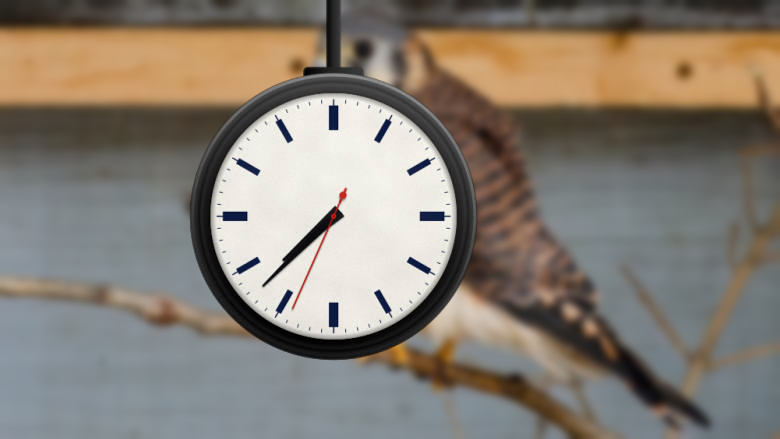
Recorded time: 7.37.34
